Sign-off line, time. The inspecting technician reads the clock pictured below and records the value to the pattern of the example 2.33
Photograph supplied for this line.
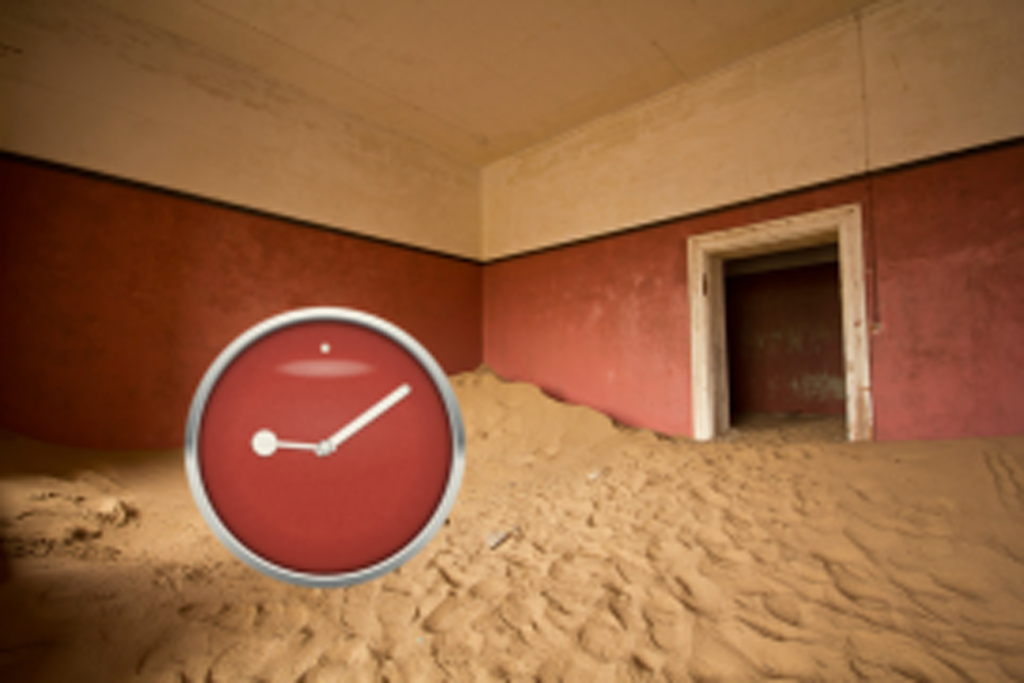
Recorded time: 9.09
